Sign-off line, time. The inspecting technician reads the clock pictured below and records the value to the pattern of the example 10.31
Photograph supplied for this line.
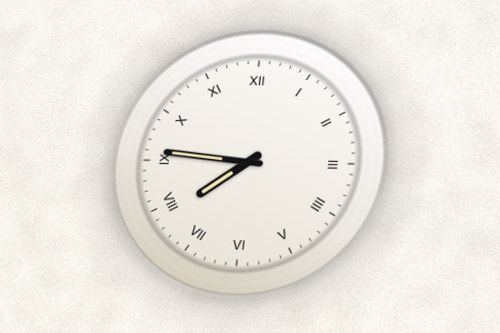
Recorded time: 7.46
